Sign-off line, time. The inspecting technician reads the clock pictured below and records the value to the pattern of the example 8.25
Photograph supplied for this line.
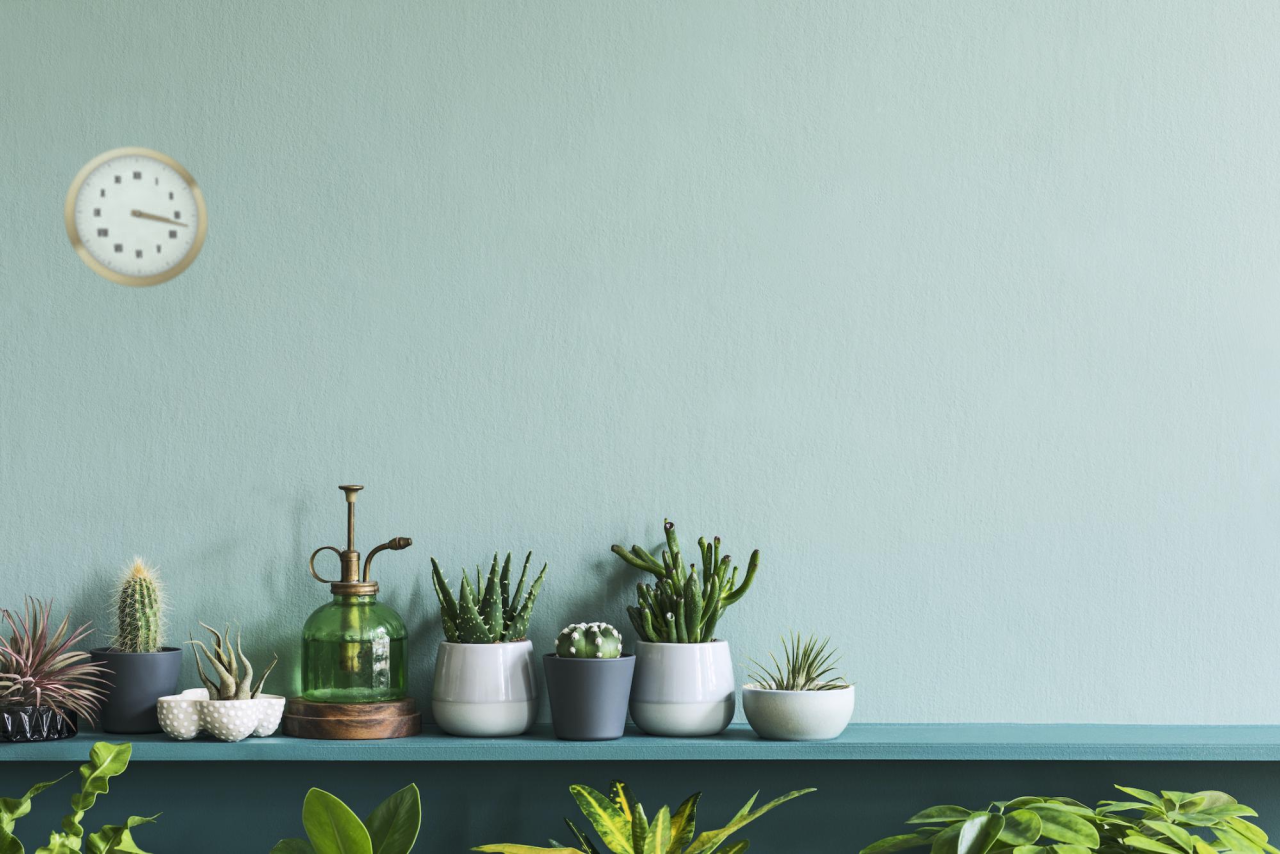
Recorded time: 3.17
